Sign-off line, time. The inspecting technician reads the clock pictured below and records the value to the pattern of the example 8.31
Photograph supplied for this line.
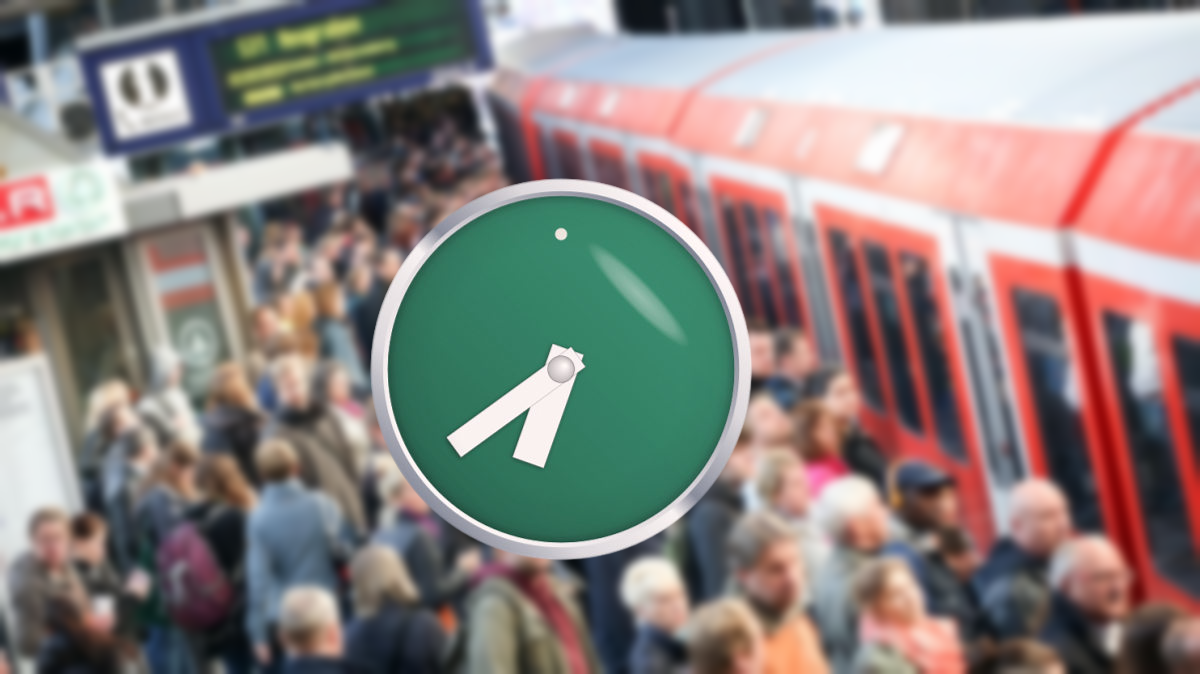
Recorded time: 6.39
